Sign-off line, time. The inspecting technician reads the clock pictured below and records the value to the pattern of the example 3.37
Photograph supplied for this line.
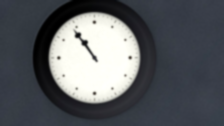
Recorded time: 10.54
